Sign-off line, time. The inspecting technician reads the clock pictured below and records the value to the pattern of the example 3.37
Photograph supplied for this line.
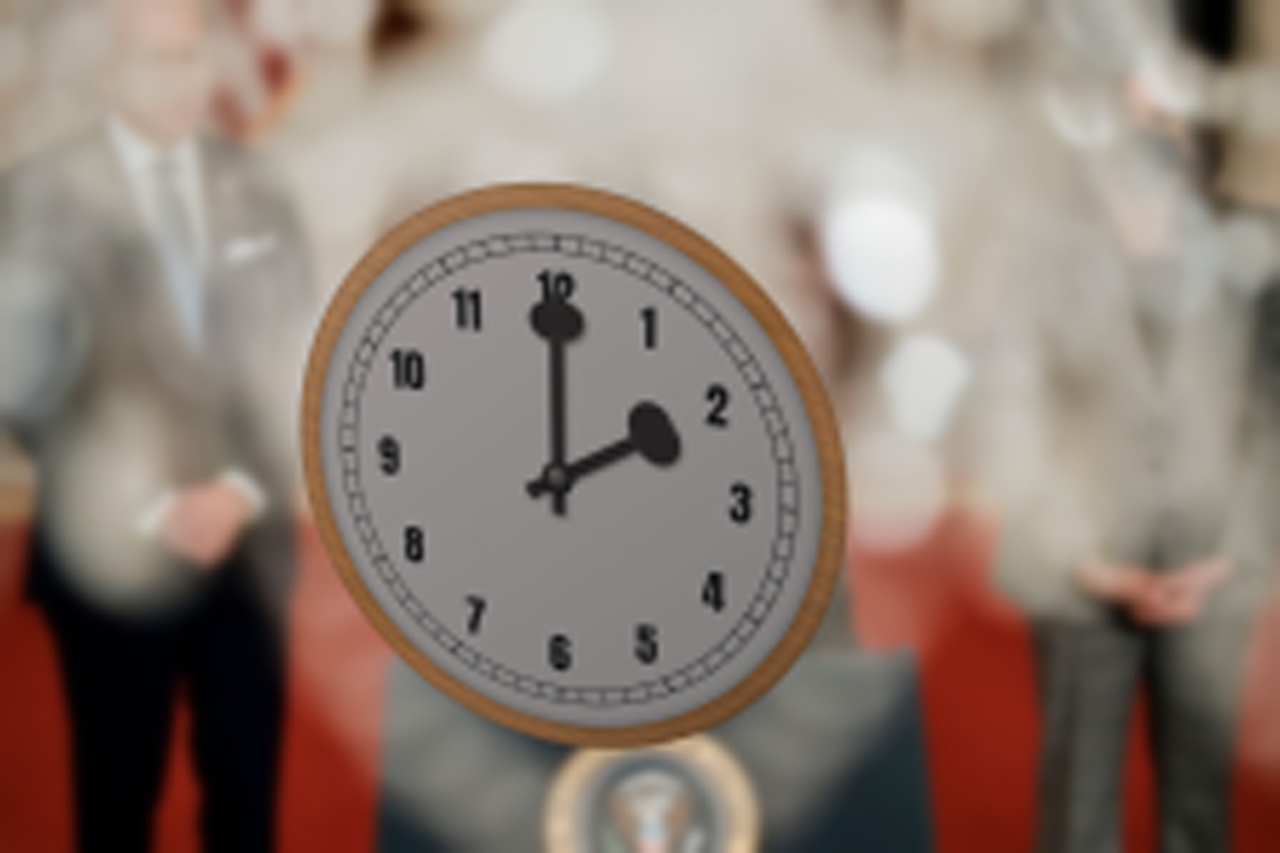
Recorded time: 2.00
